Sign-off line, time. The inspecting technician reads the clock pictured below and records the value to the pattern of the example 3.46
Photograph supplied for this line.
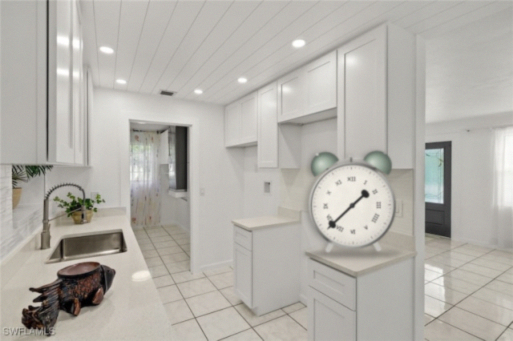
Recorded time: 1.38
